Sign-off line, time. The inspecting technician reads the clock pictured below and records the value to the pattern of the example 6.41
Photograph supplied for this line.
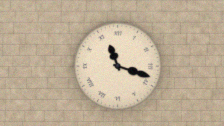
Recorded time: 11.18
